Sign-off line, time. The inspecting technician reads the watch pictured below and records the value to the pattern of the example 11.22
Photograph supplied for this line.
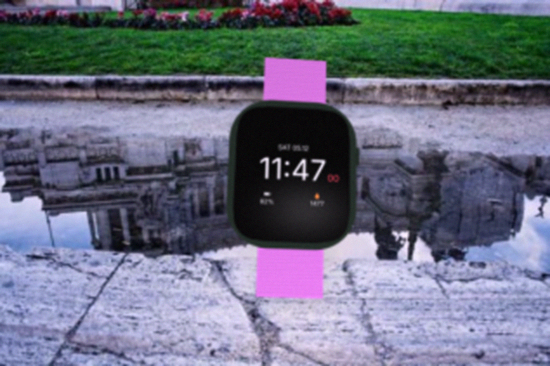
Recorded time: 11.47
